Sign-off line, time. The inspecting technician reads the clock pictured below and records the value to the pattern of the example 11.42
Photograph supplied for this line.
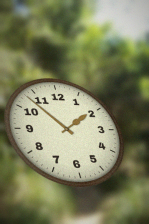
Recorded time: 1.53
